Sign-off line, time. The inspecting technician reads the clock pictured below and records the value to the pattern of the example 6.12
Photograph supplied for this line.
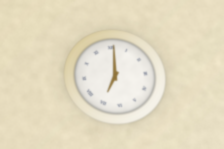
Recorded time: 7.01
